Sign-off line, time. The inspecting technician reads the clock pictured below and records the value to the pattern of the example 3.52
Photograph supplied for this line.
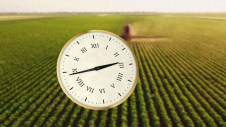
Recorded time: 2.44
